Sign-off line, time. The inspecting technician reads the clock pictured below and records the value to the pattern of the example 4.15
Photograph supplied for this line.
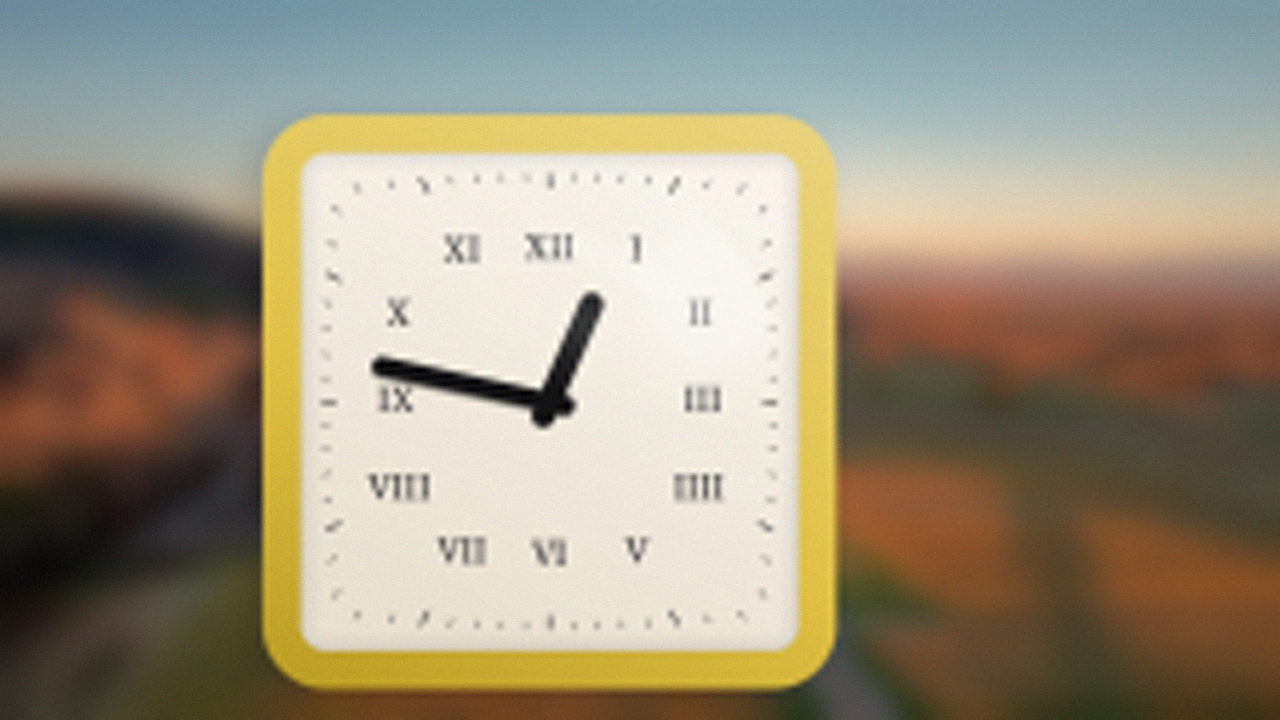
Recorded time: 12.47
